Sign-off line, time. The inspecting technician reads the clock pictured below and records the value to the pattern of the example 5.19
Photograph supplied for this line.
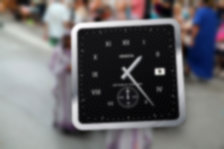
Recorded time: 1.24
